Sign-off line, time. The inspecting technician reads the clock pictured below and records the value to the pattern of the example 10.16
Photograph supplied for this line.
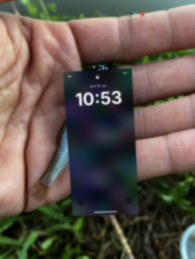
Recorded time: 10.53
